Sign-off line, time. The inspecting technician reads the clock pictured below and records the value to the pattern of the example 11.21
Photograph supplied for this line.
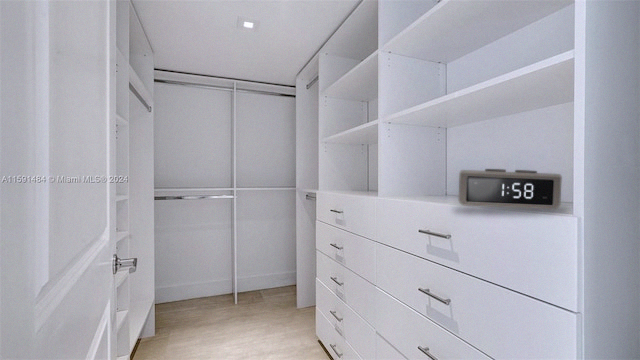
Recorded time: 1.58
